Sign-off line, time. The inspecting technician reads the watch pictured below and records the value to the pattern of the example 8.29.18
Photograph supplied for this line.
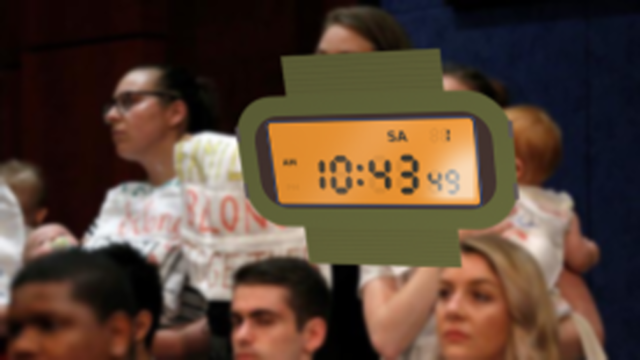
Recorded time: 10.43.49
